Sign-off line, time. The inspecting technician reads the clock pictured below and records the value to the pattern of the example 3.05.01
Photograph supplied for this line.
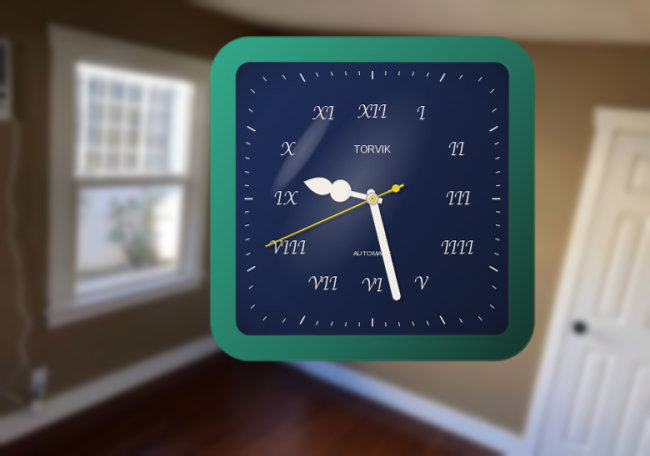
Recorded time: 9.27.41
